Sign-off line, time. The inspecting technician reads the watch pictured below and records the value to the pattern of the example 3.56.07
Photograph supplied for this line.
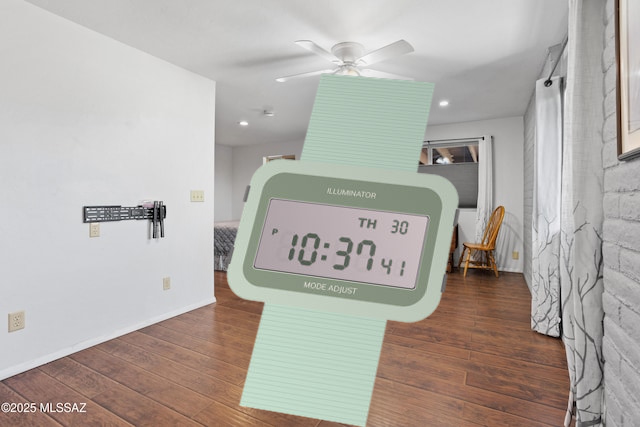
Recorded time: 10.37.41
